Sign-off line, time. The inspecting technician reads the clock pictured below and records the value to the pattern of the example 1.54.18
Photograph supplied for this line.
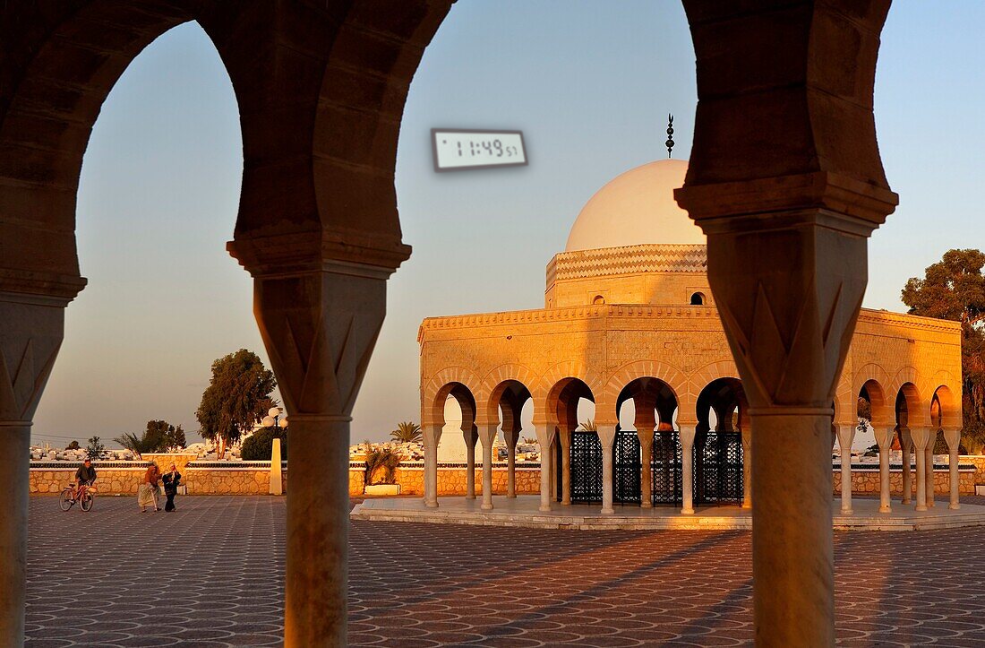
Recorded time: 11.49.57
